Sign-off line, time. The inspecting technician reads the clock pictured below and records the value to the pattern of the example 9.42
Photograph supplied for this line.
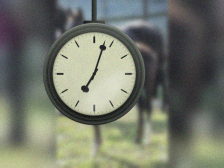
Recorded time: 7.03
